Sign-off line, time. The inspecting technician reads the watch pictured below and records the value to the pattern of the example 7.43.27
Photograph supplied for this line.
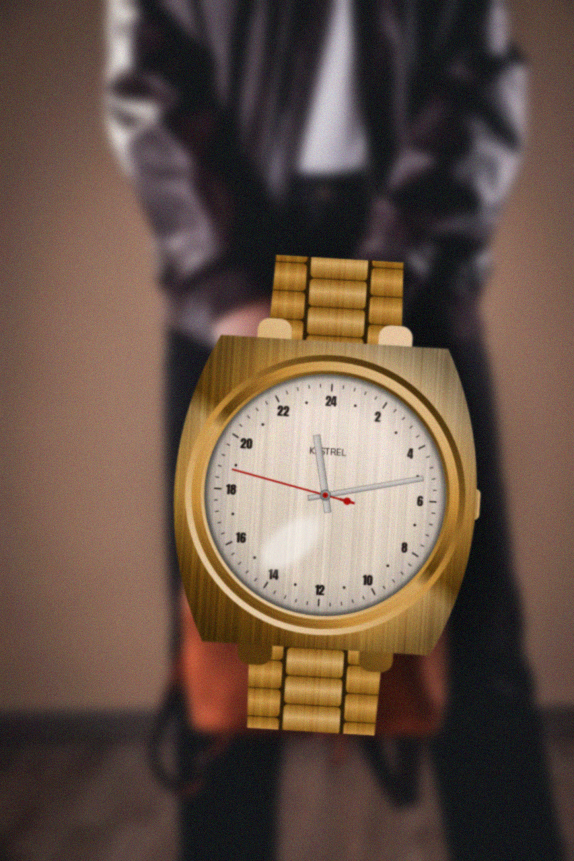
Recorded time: 23.12.47
